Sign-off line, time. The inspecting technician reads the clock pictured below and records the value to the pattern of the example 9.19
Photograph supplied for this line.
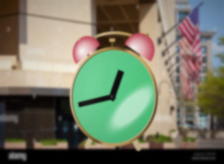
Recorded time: 12.43
